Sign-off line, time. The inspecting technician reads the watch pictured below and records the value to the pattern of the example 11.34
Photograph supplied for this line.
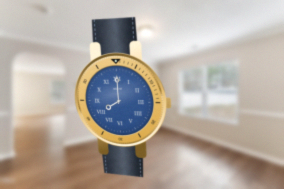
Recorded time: 8.00
